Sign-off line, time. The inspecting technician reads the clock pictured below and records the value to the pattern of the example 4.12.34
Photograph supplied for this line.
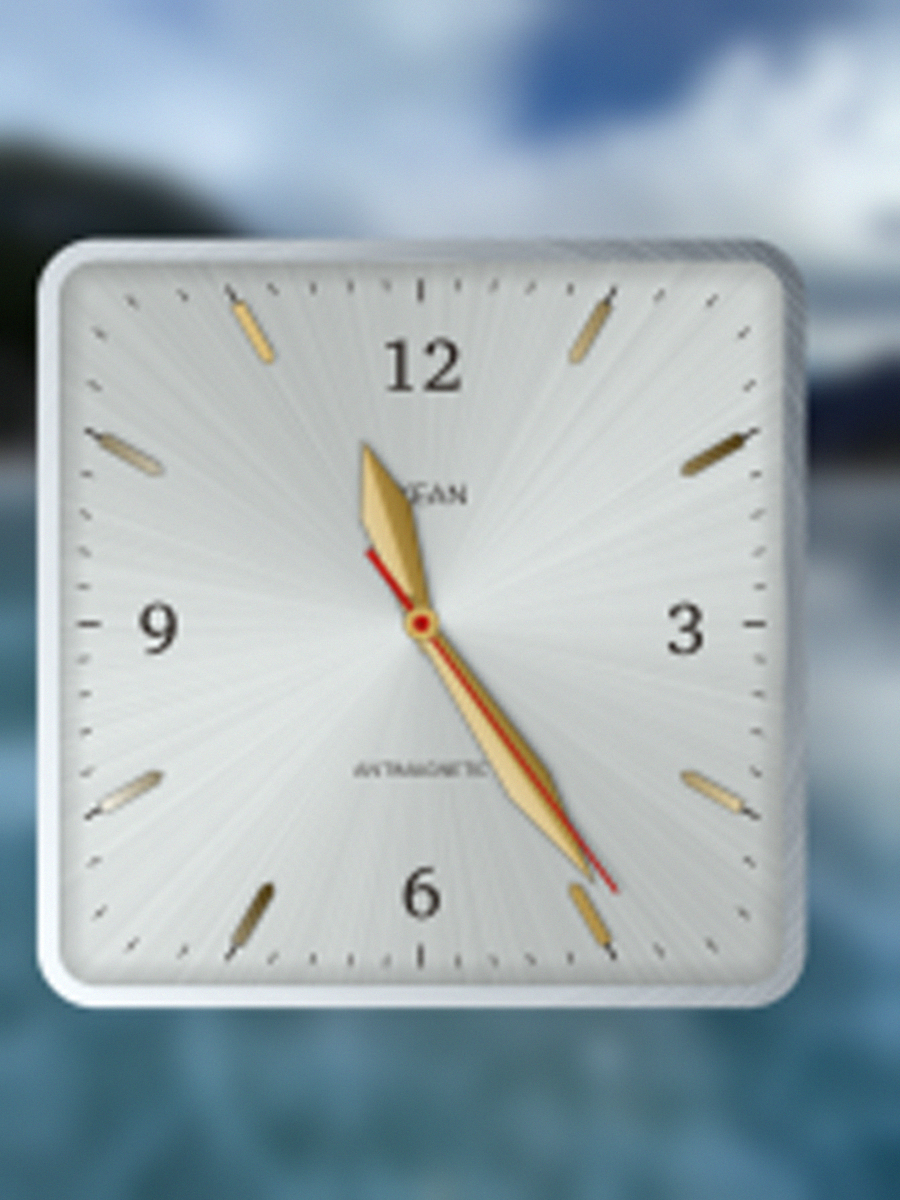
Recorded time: 11.24.24
